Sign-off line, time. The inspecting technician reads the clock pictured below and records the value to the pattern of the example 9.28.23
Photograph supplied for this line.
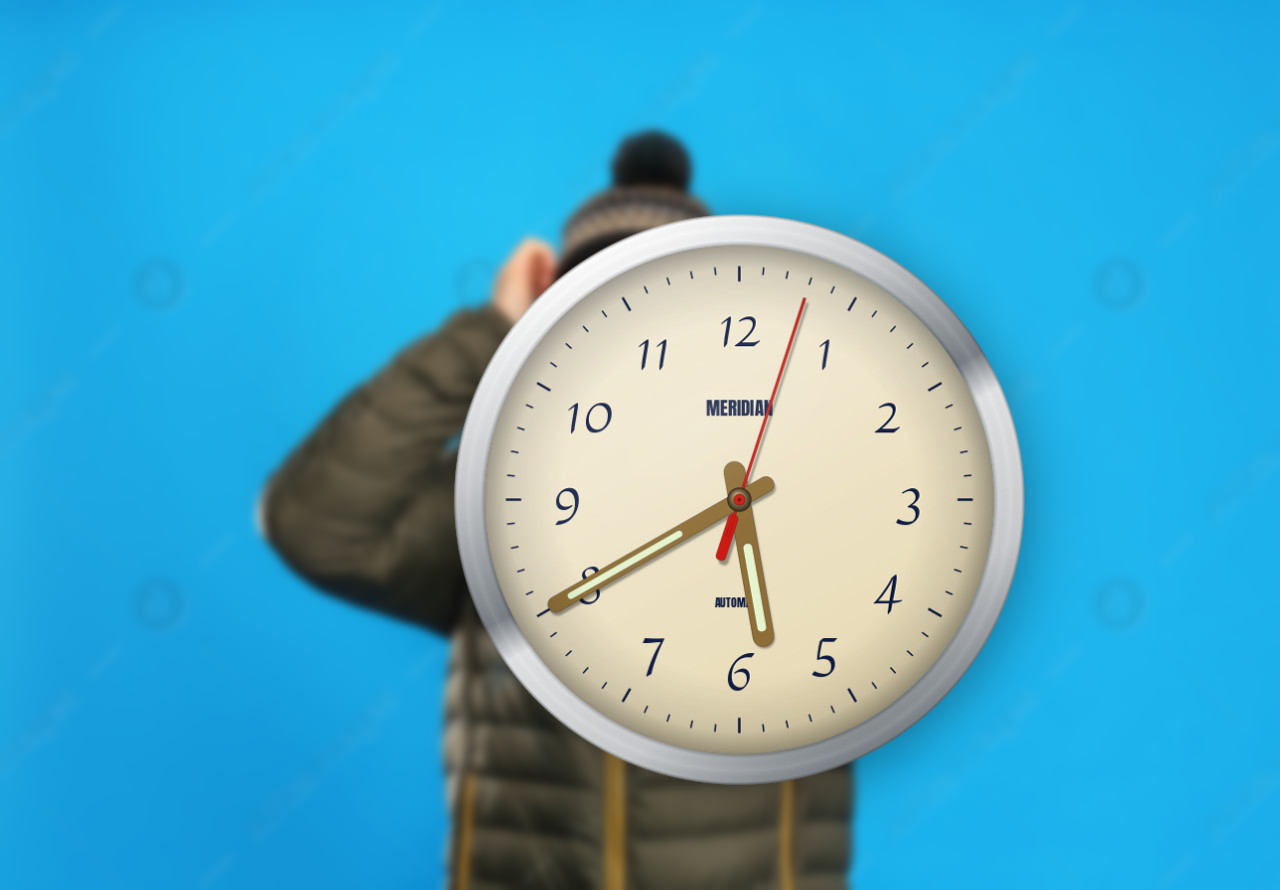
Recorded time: 5.40.03
